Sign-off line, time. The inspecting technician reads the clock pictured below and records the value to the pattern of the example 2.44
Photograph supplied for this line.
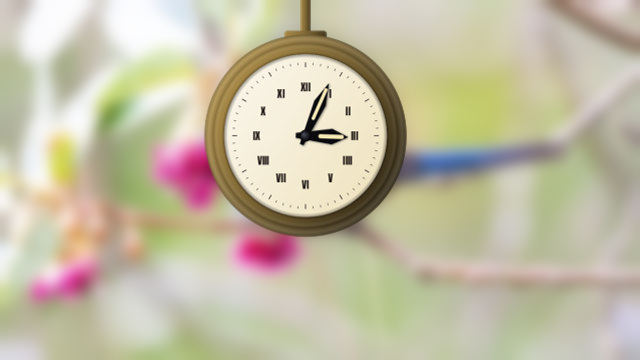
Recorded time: 3.04
